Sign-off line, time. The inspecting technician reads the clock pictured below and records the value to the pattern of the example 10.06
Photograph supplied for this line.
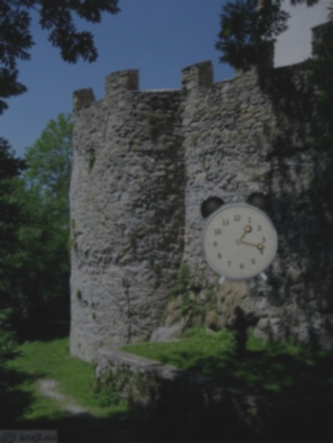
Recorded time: 1.18
